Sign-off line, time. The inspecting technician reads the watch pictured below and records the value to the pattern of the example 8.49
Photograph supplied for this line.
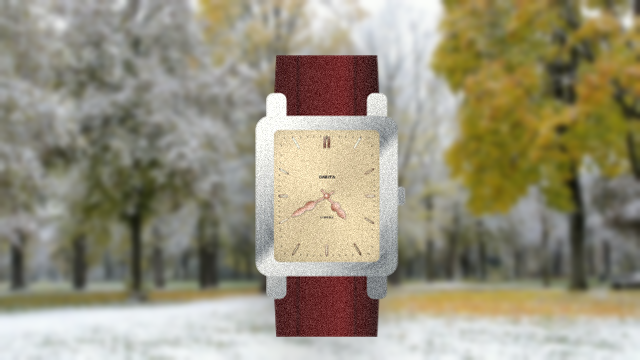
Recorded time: 4.40
